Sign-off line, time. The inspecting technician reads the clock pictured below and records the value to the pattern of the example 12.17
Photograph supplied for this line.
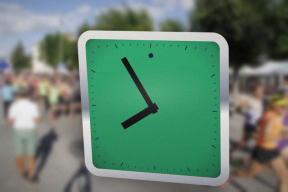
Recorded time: 7.55
